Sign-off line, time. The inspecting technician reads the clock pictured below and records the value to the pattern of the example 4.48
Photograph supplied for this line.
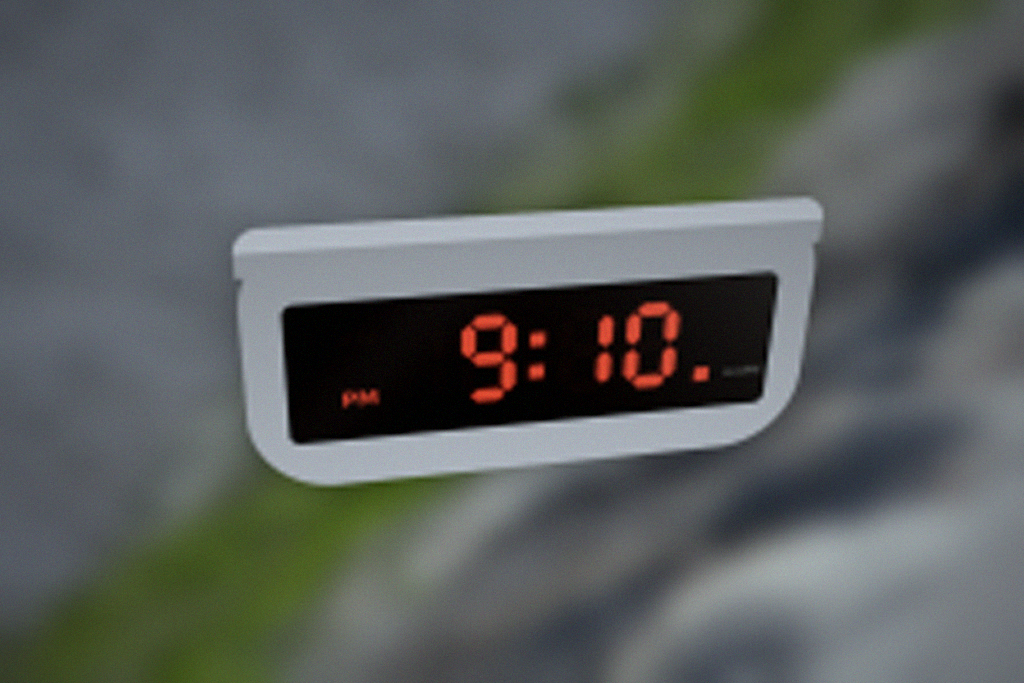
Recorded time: 9.10
